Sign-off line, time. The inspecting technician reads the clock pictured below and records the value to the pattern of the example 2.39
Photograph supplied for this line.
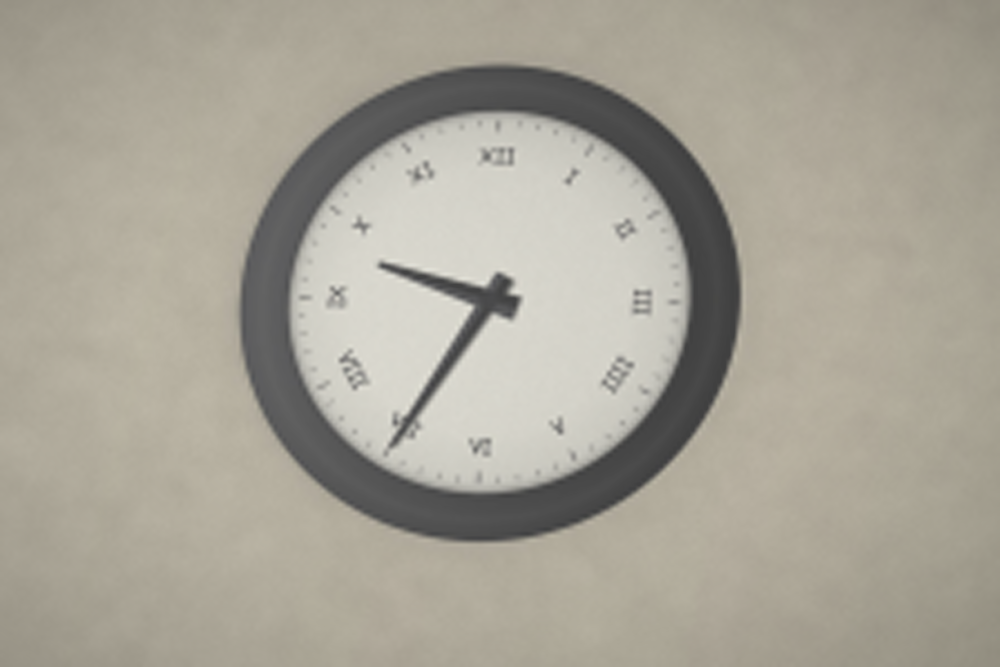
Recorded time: 9.35
